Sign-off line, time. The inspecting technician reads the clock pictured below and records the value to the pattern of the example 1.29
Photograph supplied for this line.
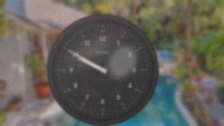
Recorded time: 9.50
